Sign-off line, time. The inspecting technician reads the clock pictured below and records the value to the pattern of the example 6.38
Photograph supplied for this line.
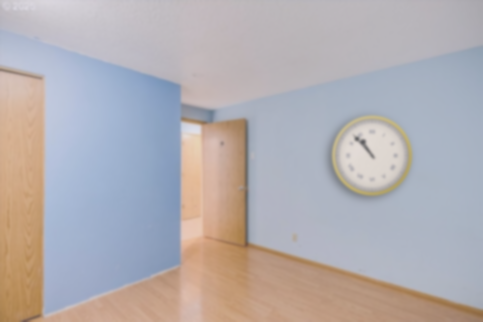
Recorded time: 10.53
